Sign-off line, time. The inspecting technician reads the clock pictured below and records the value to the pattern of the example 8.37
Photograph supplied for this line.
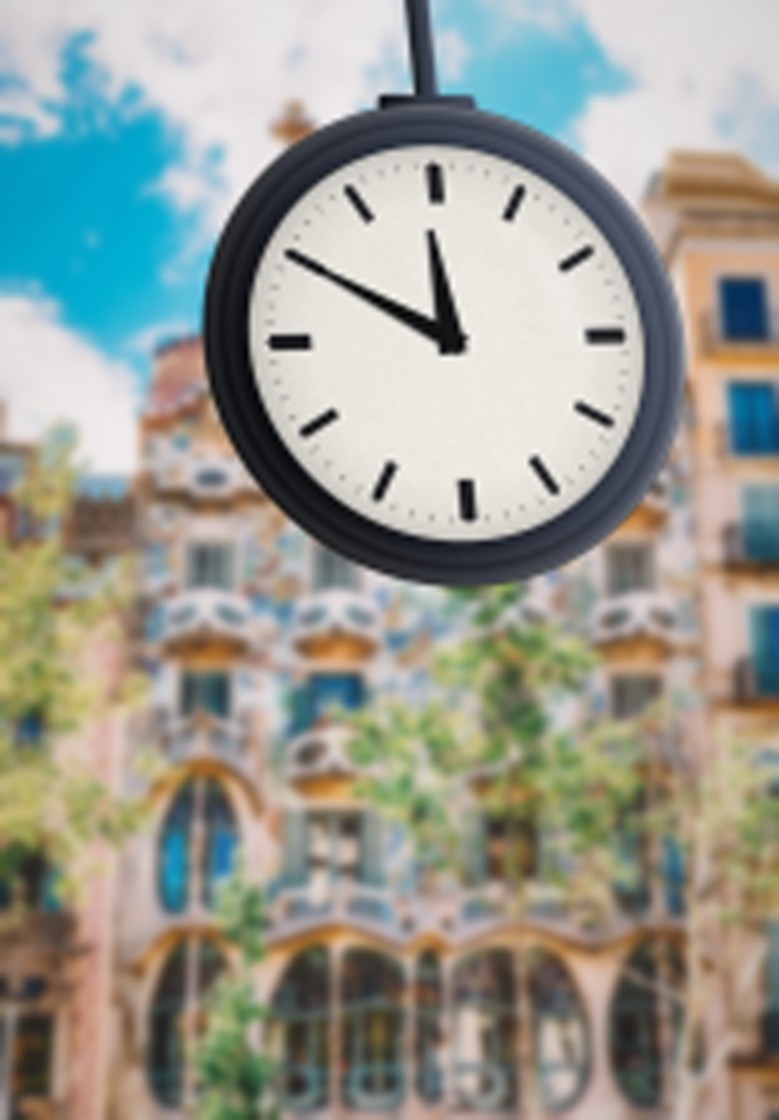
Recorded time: 11.50
